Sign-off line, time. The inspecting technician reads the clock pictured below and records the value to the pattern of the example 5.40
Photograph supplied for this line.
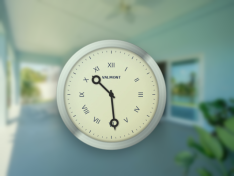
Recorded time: 10.29
